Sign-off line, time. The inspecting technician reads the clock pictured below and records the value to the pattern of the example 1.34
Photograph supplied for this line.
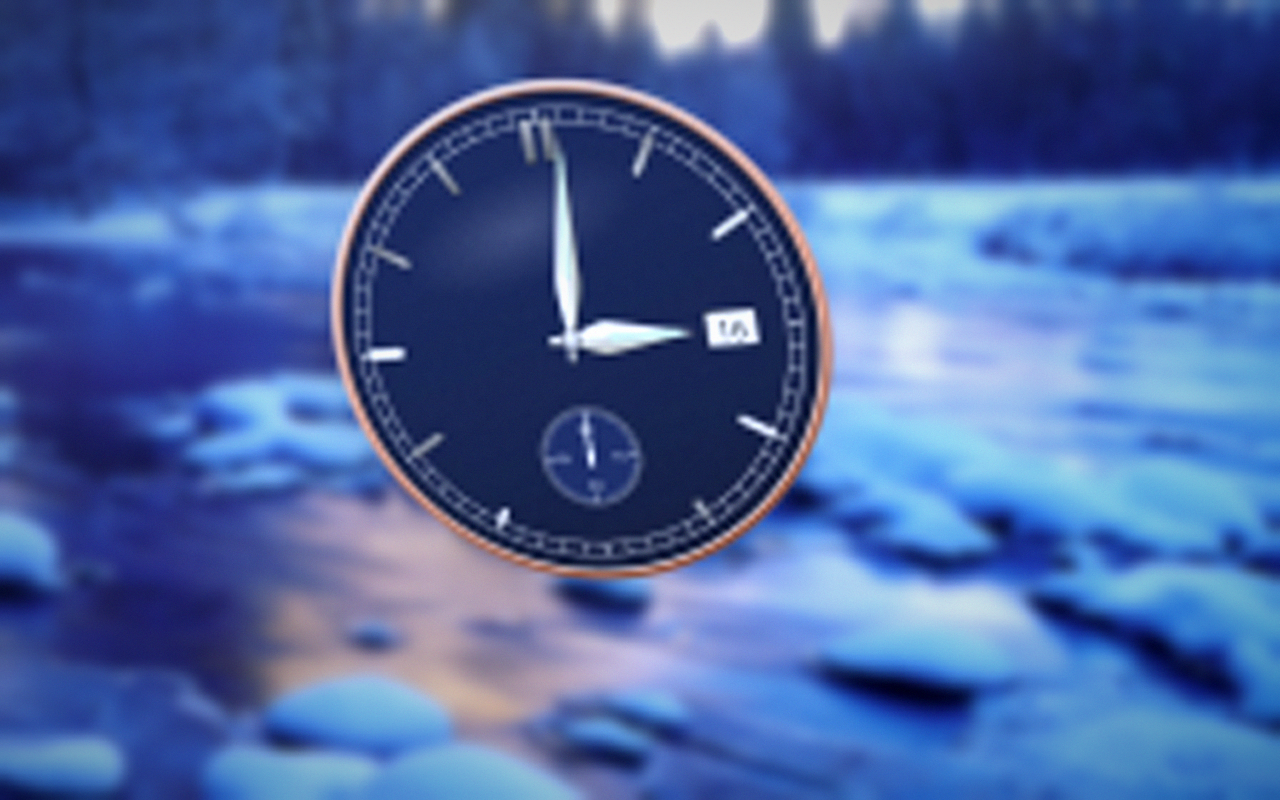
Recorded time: 3.01
